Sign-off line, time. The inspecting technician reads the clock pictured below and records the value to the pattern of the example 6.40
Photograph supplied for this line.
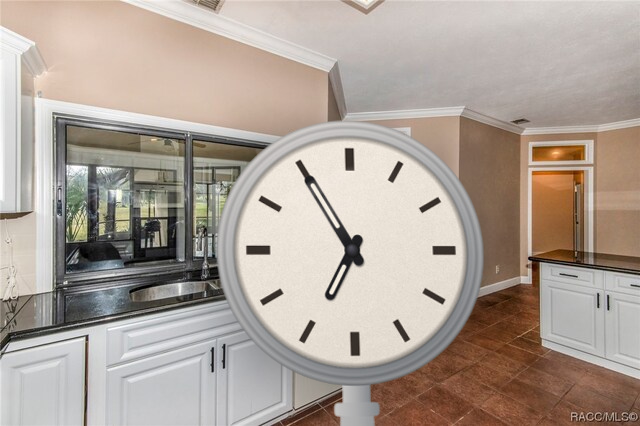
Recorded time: 6.55
